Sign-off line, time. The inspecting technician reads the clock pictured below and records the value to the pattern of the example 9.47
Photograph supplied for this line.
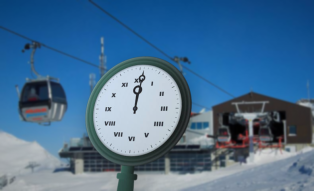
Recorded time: 12.01
